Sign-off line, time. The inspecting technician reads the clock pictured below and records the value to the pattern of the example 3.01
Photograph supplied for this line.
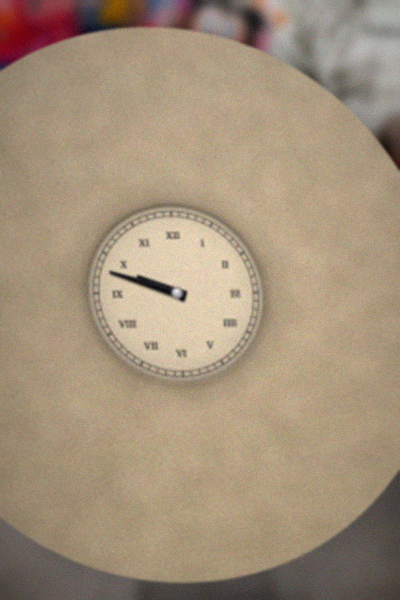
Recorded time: 9.48
